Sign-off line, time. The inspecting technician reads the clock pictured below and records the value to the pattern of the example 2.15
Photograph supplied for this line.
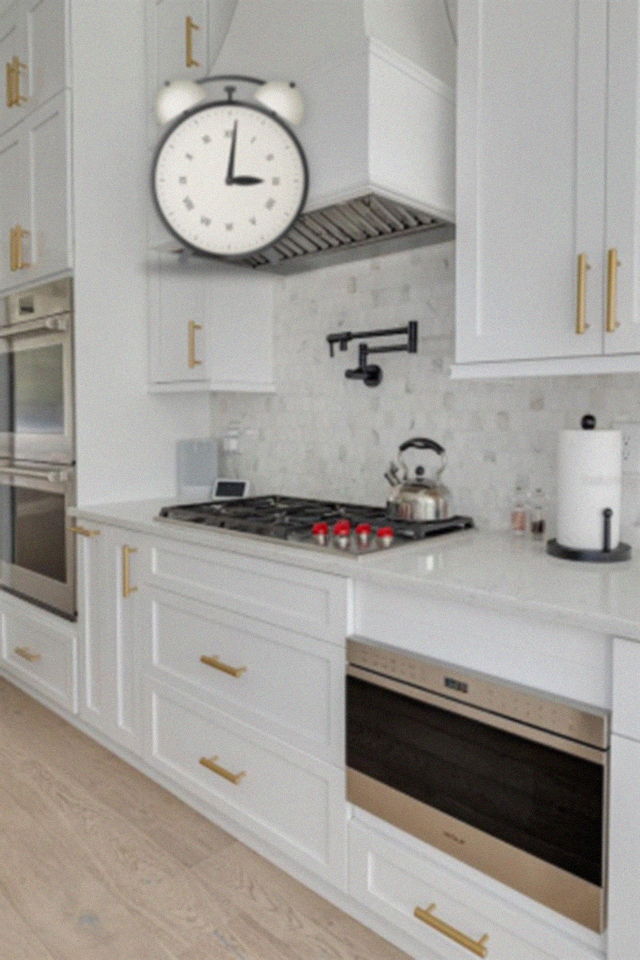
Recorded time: 3.01
